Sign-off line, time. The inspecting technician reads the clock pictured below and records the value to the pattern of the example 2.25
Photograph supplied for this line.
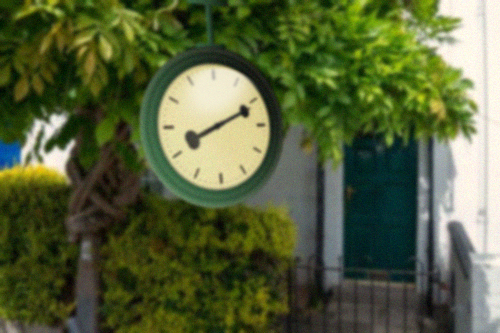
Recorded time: 8.11
